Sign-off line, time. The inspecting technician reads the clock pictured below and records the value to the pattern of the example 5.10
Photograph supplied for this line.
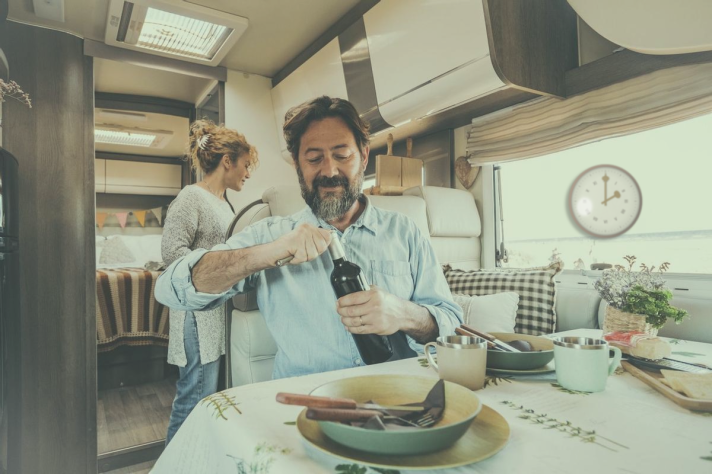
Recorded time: 2.00
